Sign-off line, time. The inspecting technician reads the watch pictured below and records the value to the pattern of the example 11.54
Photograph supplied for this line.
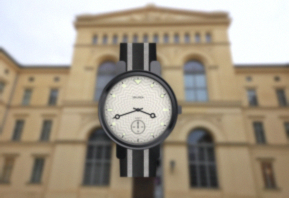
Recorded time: 3.42
